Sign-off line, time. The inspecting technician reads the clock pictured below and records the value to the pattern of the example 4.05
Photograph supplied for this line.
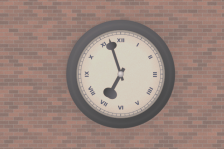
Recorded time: 6.57
